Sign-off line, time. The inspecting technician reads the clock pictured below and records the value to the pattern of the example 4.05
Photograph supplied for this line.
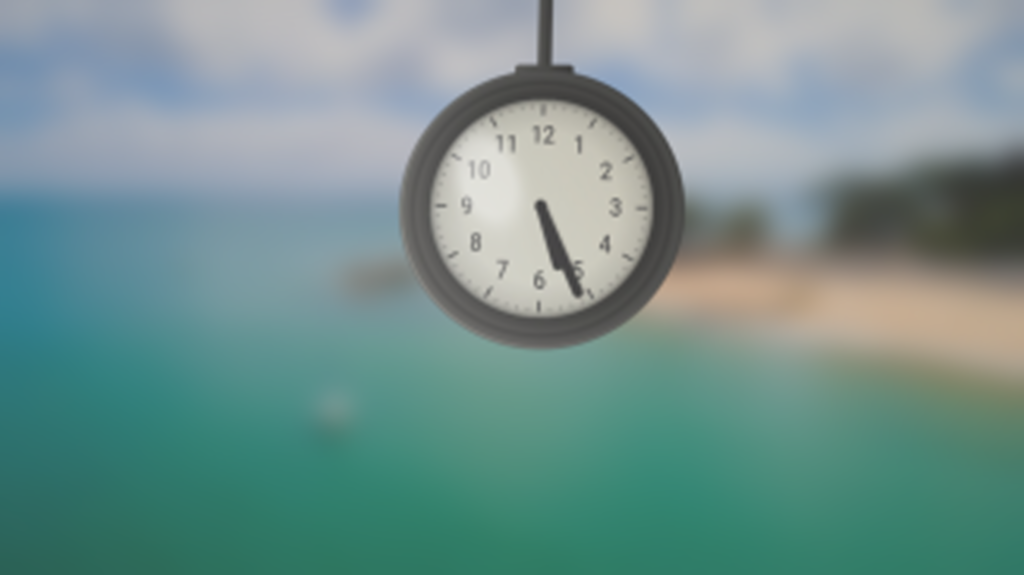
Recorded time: 5.26
